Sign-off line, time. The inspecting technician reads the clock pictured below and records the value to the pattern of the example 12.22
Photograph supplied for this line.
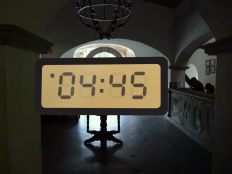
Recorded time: 4.45
